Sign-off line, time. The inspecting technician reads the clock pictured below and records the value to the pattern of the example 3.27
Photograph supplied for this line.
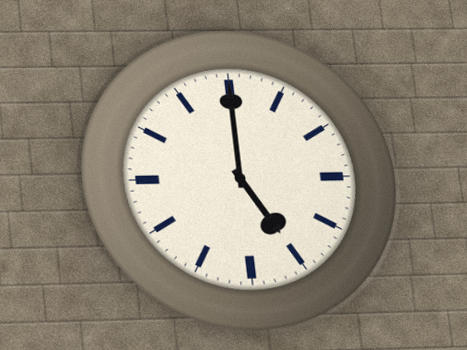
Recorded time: 5.00
